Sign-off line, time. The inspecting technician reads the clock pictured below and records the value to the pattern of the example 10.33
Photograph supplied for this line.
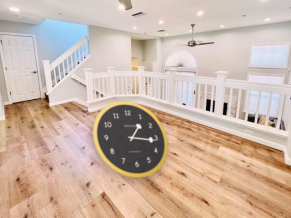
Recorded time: 1.16
